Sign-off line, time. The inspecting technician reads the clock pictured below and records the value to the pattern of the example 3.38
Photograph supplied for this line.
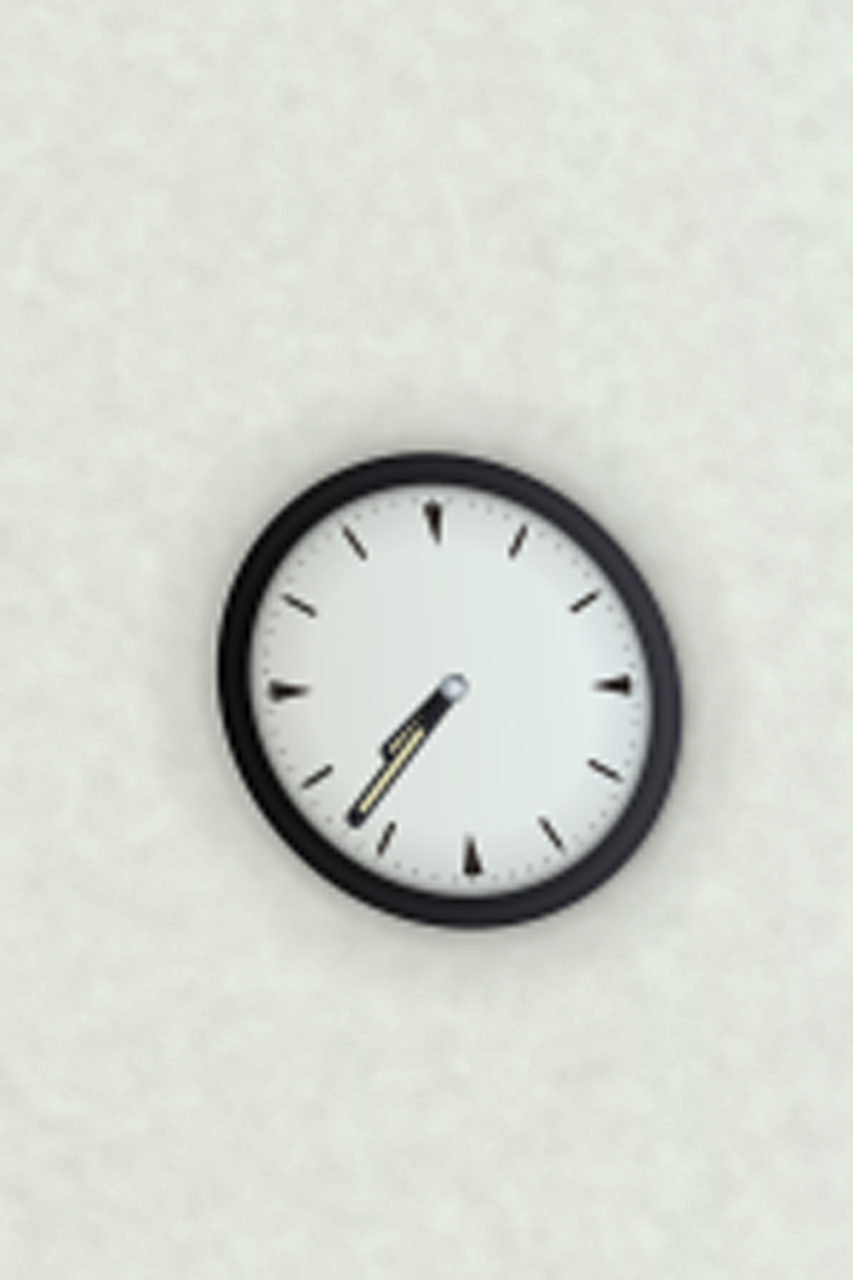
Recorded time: 7.37
